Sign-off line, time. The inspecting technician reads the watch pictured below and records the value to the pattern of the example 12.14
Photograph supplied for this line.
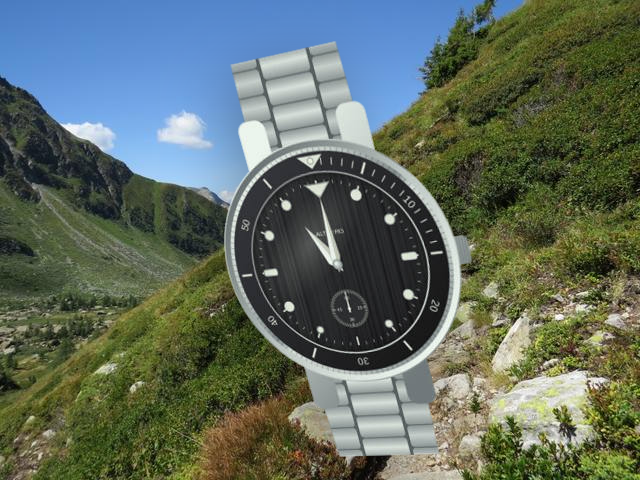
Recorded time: 11.00
